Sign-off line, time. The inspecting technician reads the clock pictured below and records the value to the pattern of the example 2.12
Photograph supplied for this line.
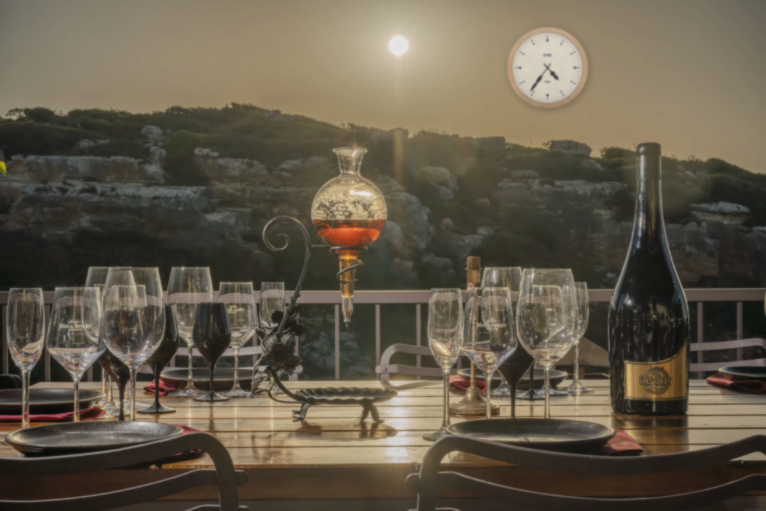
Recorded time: 4.36
